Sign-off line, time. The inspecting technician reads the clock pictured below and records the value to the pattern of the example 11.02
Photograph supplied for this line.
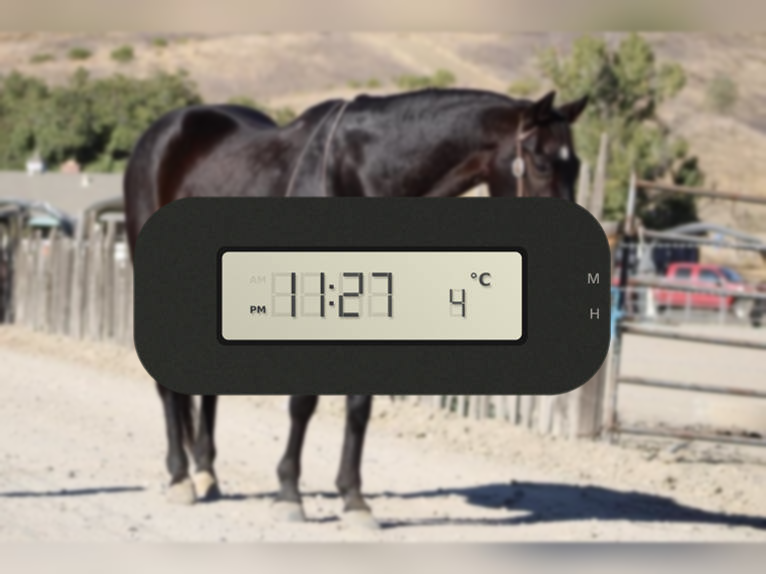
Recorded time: 11.27
